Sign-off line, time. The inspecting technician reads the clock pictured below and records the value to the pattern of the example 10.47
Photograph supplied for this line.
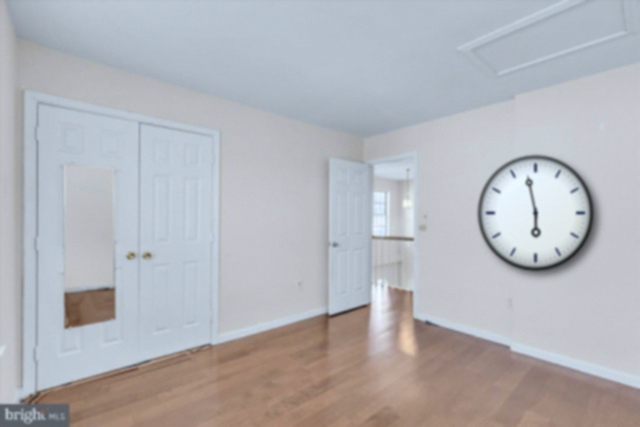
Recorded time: 5.58
